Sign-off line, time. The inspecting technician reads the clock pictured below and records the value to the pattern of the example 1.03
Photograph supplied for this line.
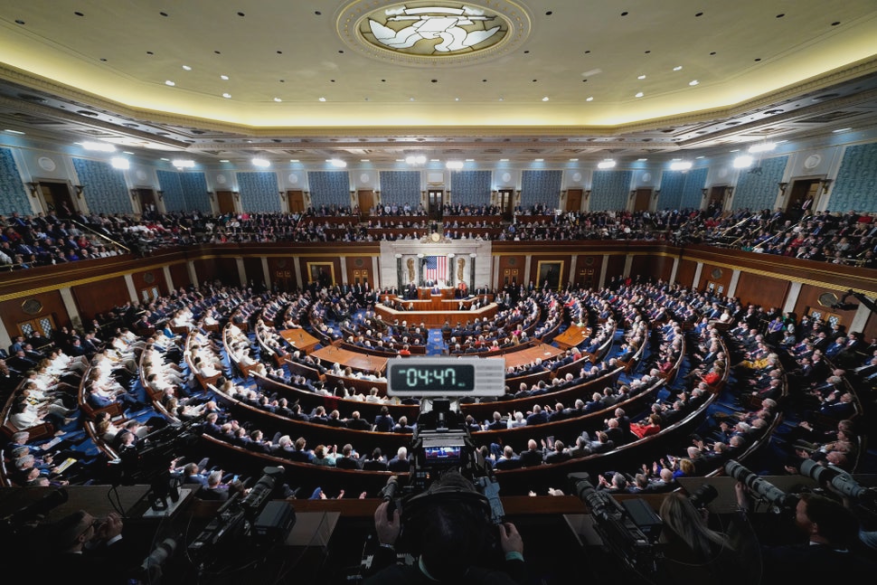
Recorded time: 4.47
